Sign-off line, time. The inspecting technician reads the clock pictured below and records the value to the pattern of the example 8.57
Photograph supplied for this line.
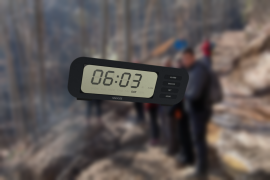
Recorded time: 6.03
